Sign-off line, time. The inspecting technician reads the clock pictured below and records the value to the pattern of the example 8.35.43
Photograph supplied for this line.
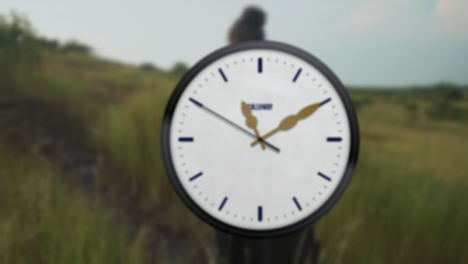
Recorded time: 11.09.50
